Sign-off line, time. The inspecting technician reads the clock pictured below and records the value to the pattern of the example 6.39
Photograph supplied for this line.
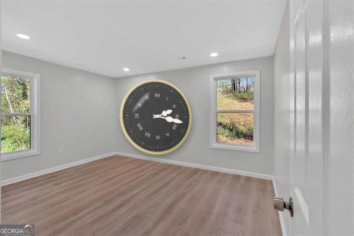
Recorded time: 2.17
